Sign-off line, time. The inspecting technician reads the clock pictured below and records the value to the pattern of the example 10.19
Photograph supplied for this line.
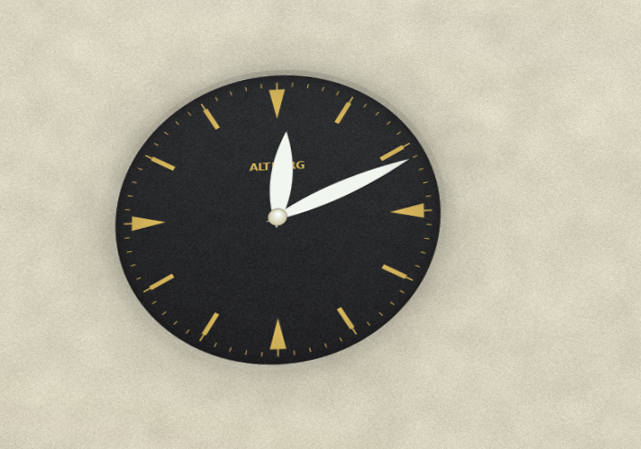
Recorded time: 12.11
